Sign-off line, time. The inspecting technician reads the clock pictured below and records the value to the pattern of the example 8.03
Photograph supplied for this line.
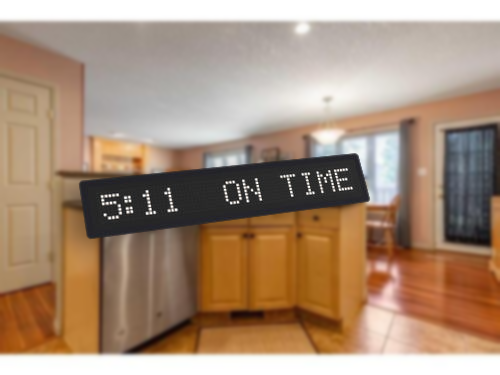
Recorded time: 5.11
